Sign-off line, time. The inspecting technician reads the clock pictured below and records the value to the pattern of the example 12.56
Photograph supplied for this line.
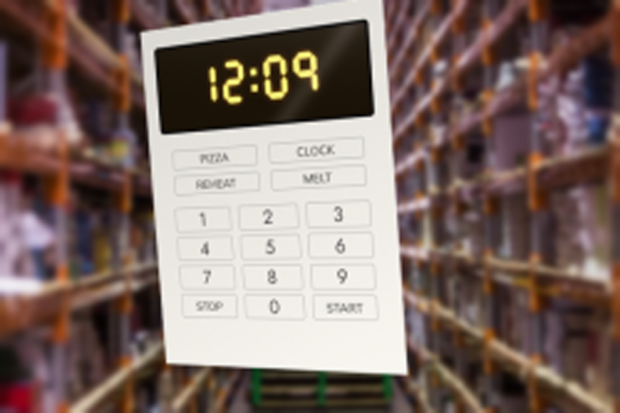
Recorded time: 12.09
